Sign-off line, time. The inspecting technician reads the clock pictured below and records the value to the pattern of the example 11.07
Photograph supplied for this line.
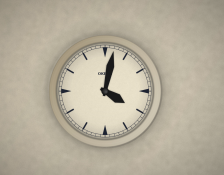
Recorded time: 4.02
